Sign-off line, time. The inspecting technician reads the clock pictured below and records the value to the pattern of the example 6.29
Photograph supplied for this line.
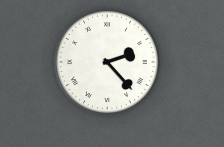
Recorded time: 2.23
